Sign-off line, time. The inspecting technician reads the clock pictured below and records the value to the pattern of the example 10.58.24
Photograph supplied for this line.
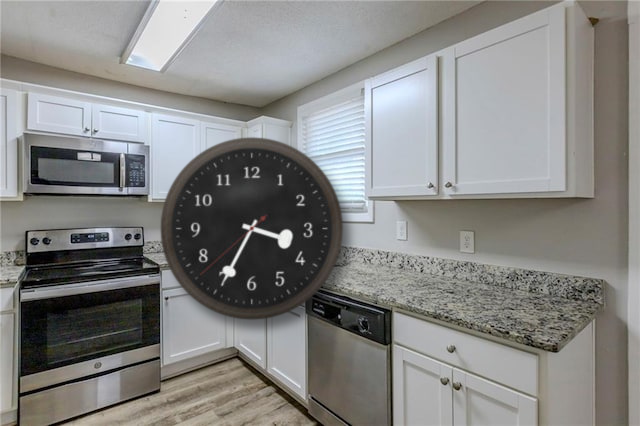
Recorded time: 3.34.38
